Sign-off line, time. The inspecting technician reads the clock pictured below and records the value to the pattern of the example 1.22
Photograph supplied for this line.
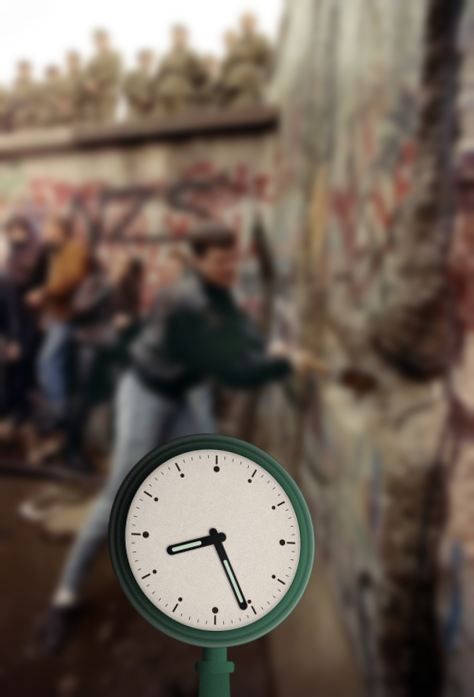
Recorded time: 8.26
